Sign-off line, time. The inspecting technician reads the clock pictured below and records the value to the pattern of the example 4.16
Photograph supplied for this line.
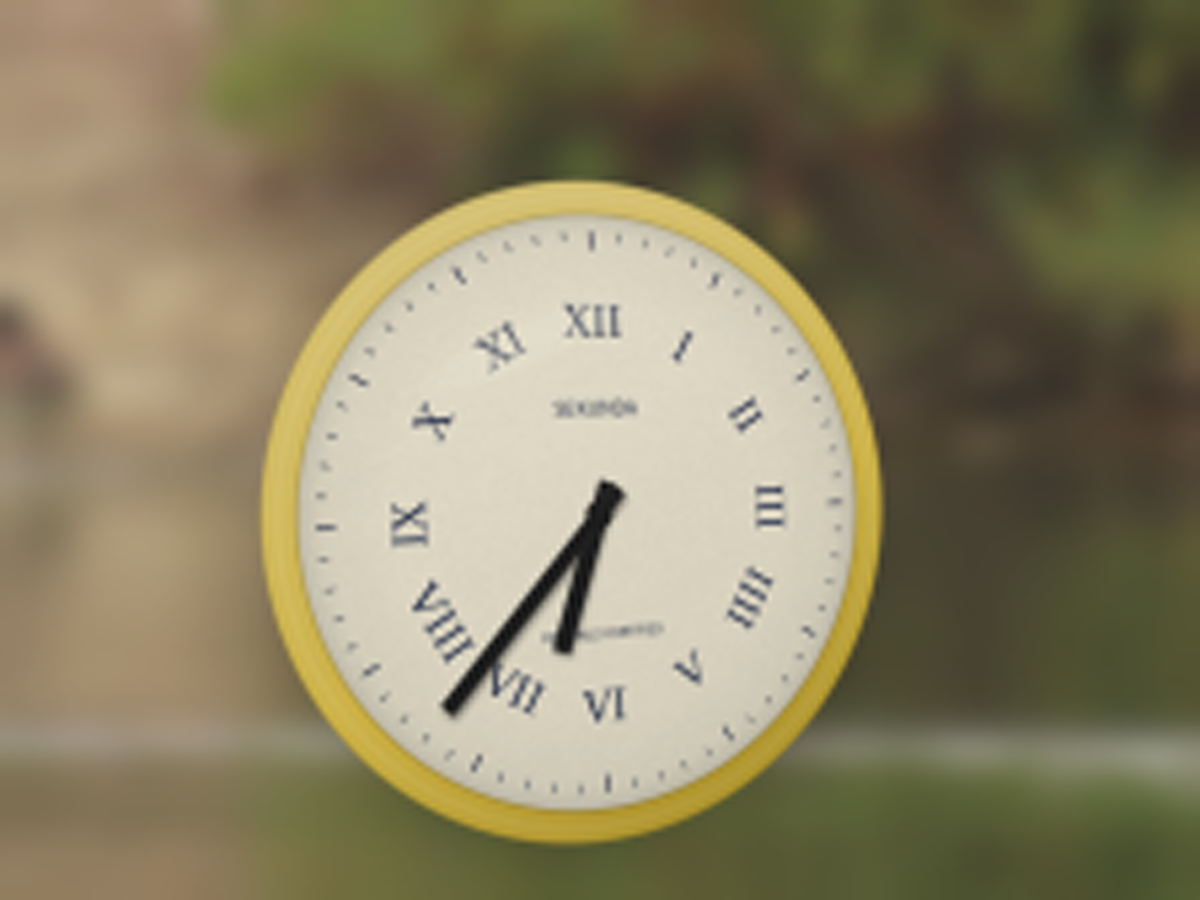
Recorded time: 6.37
